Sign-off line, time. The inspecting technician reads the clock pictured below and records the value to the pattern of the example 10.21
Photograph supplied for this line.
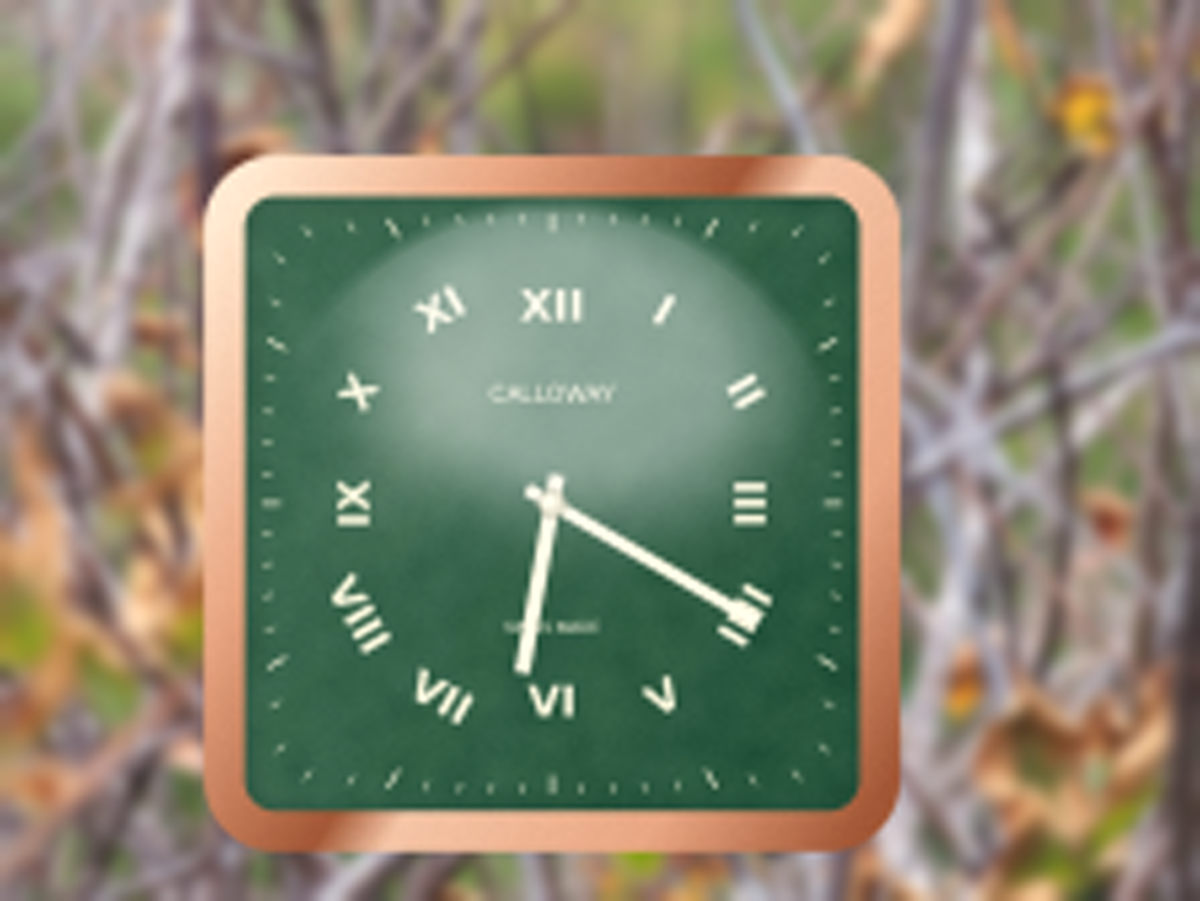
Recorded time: 6.20
